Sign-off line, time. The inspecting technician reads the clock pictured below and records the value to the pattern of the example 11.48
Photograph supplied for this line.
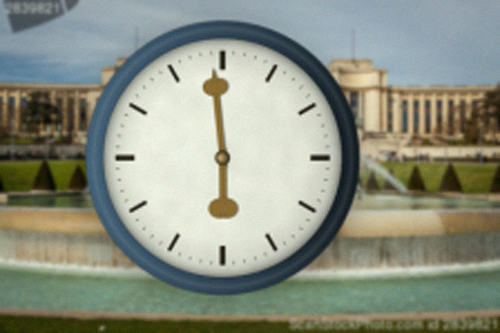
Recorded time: 5.59
